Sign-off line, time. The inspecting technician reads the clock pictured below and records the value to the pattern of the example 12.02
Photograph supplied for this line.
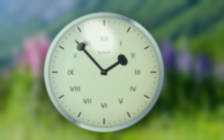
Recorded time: 1.53
